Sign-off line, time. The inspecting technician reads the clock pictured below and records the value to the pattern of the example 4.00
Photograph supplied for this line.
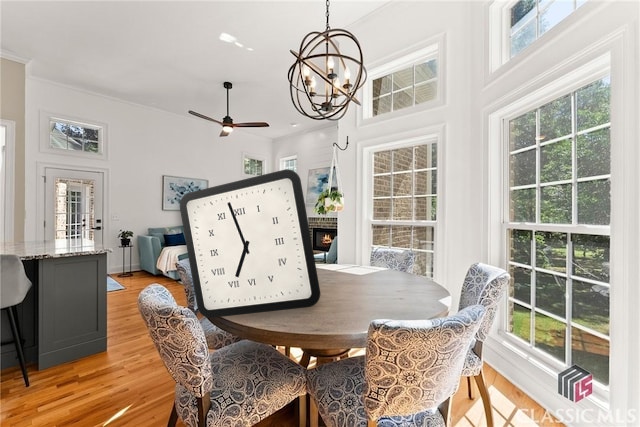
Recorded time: 6.58
